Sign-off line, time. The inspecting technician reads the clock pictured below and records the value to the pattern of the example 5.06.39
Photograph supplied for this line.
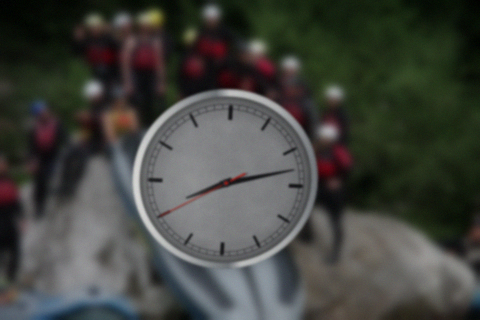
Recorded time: 8.12.40
